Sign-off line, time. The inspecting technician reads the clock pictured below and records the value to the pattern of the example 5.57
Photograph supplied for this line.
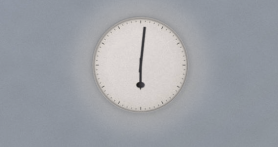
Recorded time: 6.01
